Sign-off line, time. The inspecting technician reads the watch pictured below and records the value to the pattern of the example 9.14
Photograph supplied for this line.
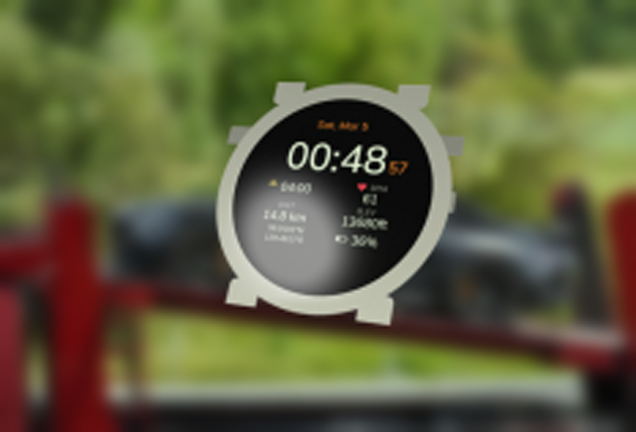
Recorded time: 0.48
